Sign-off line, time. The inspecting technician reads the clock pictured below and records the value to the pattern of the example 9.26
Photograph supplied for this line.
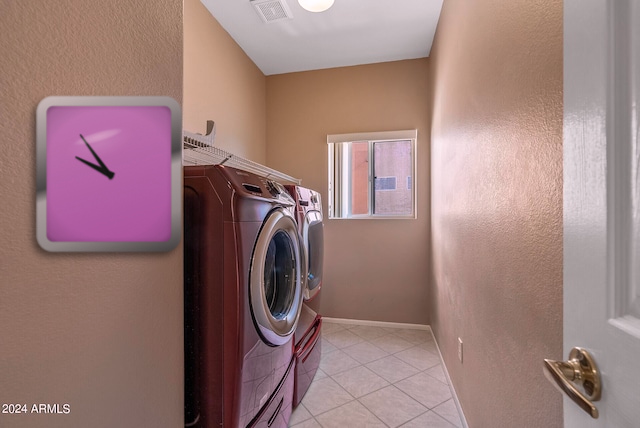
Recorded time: 9.54
